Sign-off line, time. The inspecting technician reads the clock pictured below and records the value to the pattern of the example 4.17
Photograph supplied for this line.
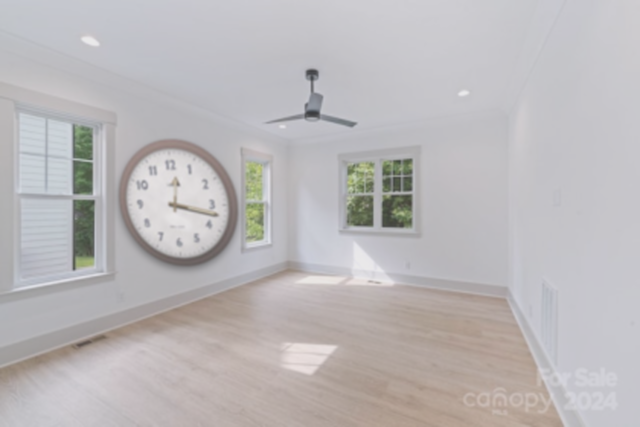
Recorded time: 12.17
